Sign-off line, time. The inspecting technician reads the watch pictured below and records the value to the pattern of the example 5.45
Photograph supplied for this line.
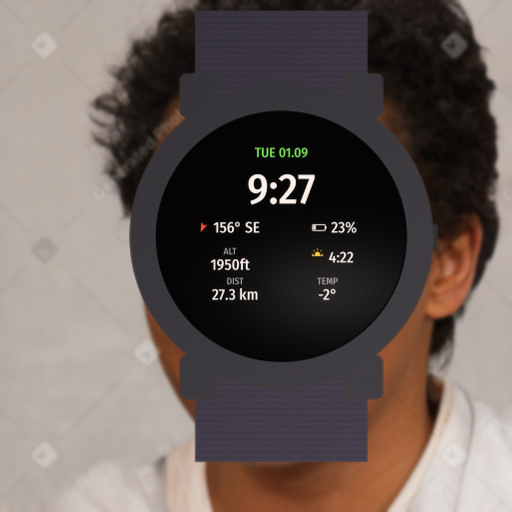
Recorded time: 9.27
